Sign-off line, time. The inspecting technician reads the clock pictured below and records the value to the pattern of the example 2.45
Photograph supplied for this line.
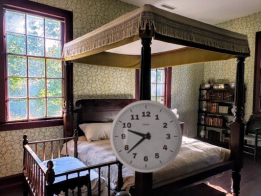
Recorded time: 9.38
